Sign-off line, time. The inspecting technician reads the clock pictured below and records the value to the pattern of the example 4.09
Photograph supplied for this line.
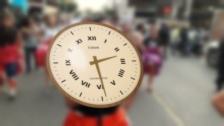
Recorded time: 2.29
